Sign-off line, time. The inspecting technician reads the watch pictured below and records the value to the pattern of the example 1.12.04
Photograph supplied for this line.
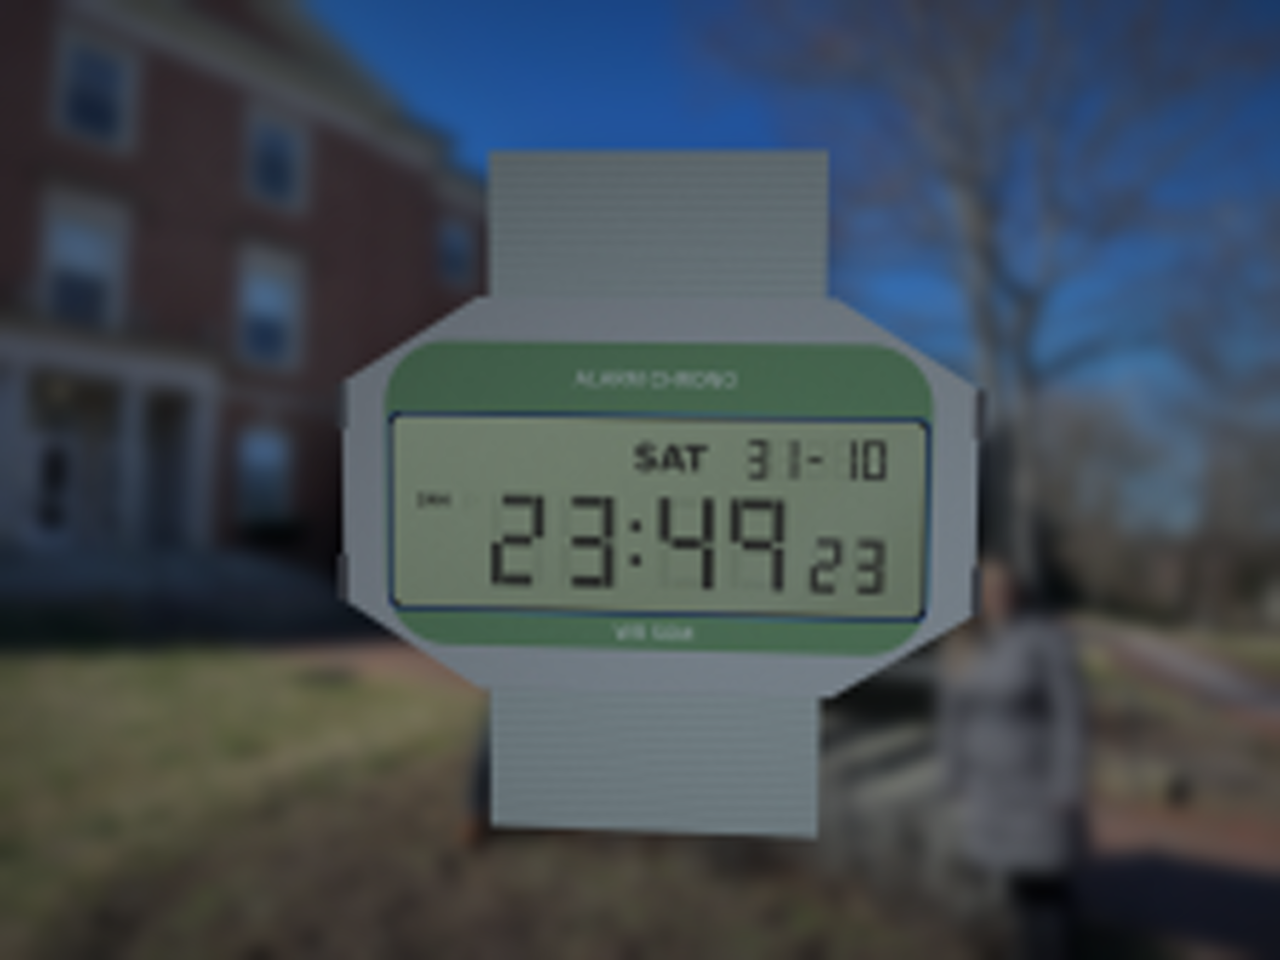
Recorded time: 23.49.23
